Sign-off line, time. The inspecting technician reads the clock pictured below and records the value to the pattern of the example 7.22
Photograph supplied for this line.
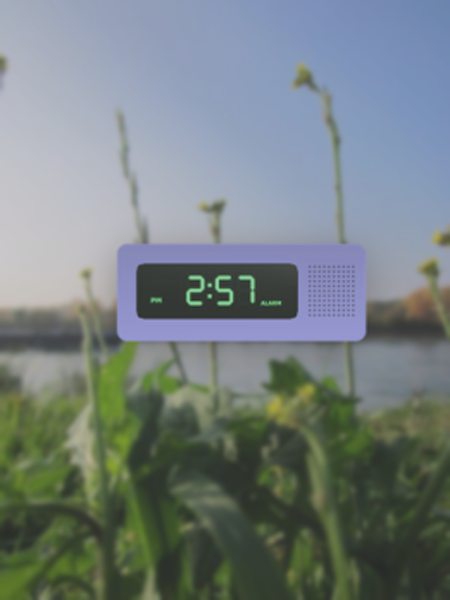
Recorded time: 2.57
